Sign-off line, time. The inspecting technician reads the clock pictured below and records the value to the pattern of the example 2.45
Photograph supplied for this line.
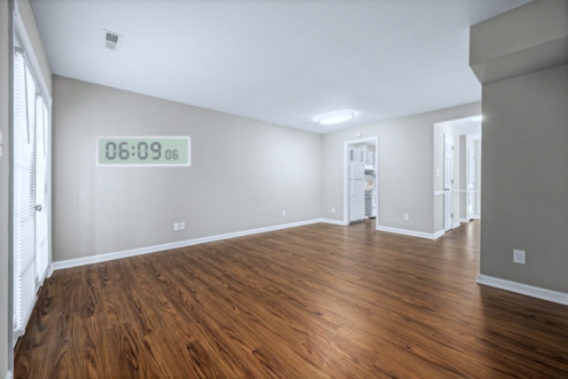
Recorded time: 6.09
